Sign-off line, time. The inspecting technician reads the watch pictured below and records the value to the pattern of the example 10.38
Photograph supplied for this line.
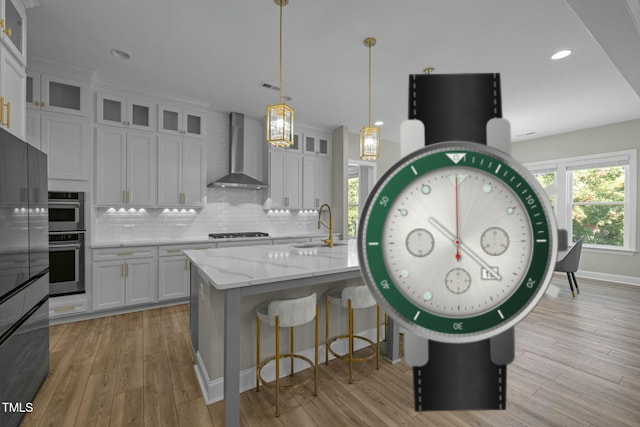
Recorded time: 10.22
